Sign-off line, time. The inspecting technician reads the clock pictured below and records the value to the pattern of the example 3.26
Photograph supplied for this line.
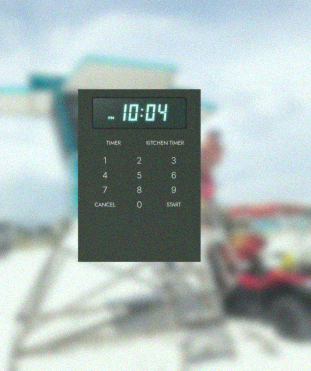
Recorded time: 10.04
